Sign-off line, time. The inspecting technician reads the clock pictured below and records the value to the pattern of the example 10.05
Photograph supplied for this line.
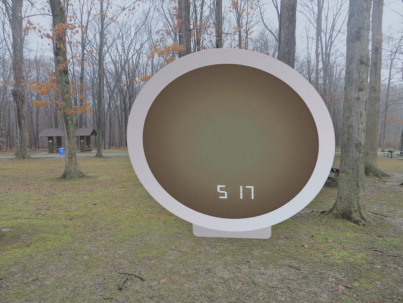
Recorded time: 5.17
